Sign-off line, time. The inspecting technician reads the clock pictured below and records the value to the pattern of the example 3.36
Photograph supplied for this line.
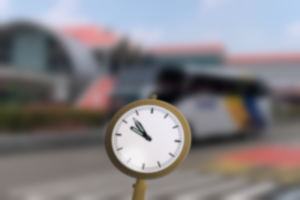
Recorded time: 9.53
